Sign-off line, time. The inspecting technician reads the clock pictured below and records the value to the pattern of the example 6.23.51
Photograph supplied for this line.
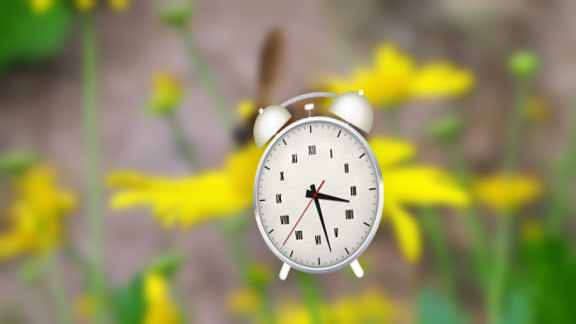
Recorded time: 3.27.37
